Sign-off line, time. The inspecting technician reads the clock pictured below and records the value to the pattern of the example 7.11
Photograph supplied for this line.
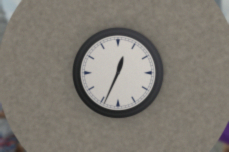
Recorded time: 12.34
